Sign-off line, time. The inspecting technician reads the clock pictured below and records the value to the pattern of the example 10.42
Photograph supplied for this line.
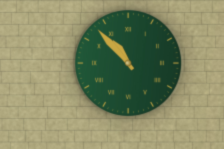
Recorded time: 10.53
